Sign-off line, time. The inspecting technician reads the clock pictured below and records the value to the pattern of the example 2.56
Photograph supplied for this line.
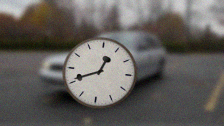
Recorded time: 12.41
